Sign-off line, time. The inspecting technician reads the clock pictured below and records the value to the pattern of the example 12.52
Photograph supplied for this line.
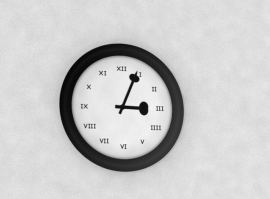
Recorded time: 3.04
